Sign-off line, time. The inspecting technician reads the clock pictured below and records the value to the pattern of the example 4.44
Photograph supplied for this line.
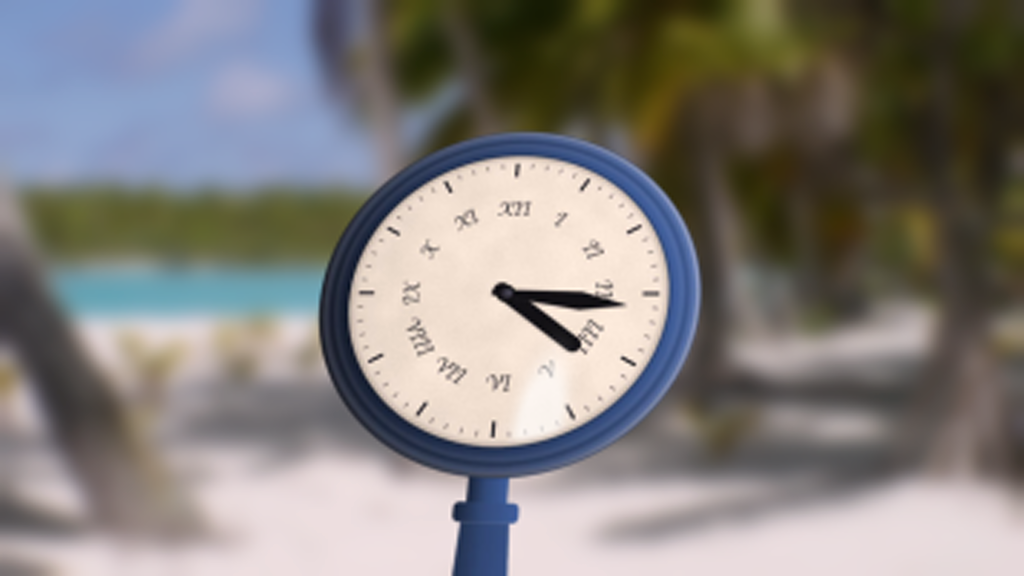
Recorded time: 4.16
